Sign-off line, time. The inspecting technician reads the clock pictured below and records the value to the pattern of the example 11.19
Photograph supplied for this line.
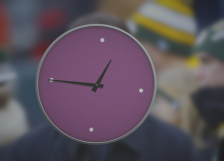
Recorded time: 12.45
